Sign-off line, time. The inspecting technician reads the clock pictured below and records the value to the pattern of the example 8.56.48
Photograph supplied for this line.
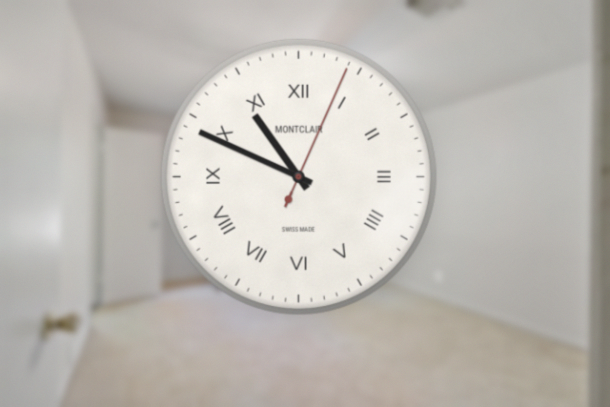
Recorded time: 10.49.04
